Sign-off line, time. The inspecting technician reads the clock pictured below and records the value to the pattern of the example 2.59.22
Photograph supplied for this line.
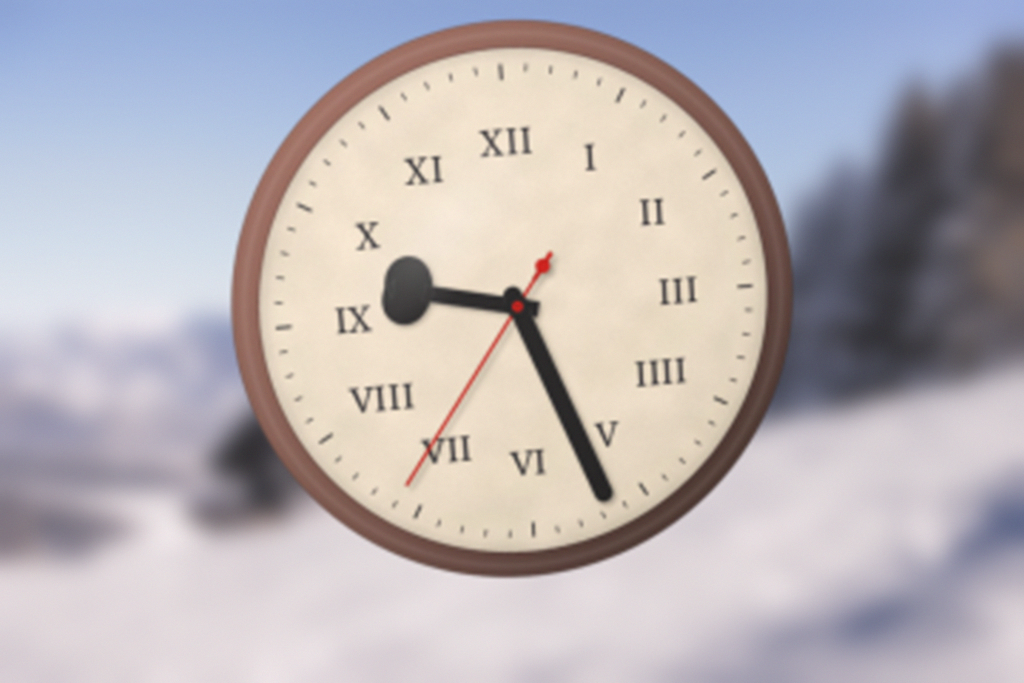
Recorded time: 9.26.36
